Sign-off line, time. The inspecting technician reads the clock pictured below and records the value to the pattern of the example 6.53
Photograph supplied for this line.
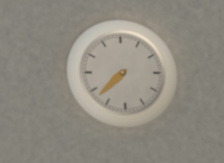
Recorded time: 7.38
